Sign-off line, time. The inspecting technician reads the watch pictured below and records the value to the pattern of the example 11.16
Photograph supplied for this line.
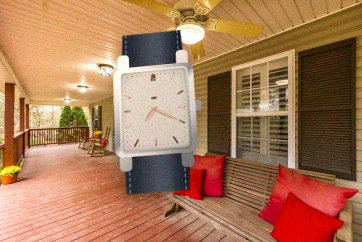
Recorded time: 7.20
